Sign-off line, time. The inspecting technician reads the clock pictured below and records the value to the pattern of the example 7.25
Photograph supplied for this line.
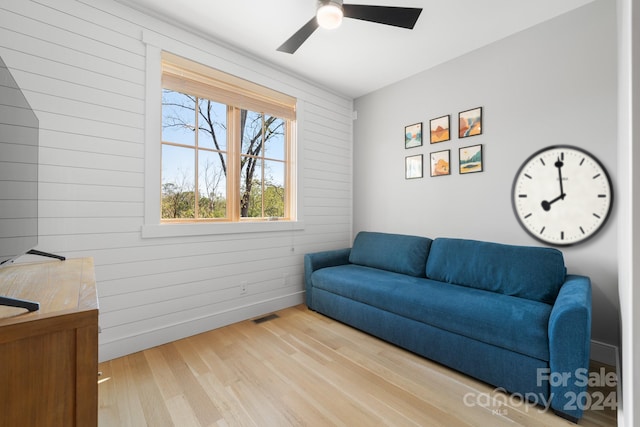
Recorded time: 7.59
